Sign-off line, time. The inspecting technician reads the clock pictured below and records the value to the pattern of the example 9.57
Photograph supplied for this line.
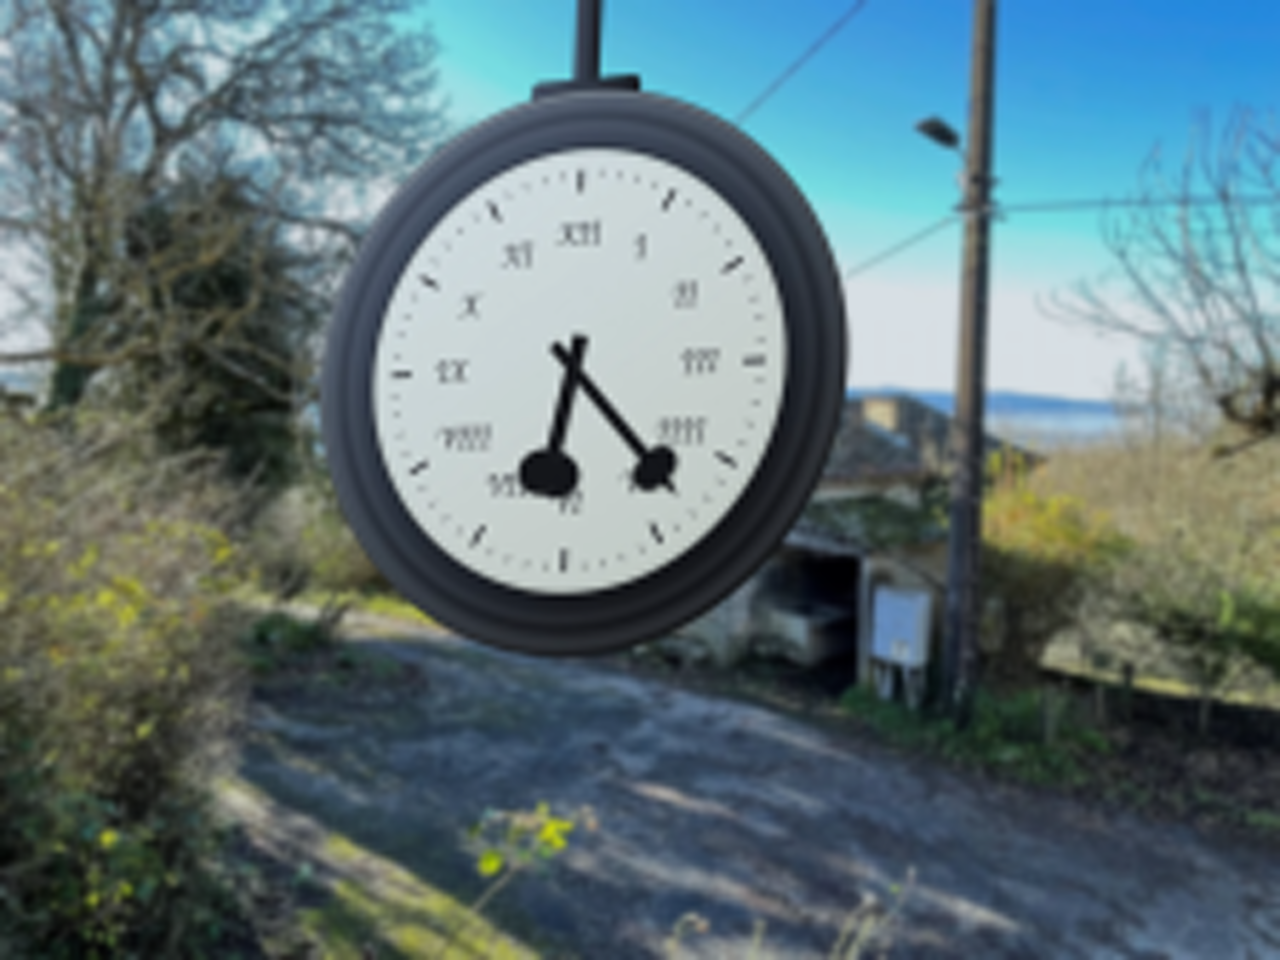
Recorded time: 6.23
